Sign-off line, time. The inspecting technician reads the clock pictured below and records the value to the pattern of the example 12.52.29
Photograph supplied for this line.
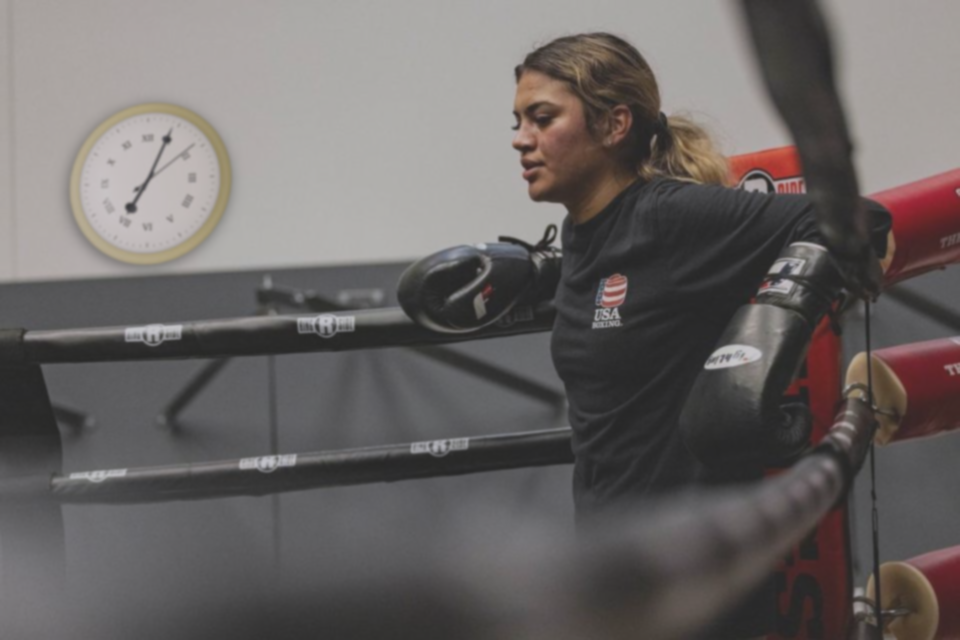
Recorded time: 7.04.09
